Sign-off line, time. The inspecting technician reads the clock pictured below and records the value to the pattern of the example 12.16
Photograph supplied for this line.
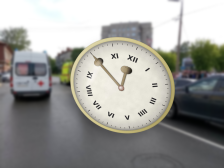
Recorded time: 11.50
